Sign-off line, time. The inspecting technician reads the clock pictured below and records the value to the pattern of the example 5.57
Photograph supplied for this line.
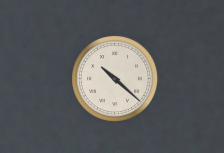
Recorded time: 10.22
